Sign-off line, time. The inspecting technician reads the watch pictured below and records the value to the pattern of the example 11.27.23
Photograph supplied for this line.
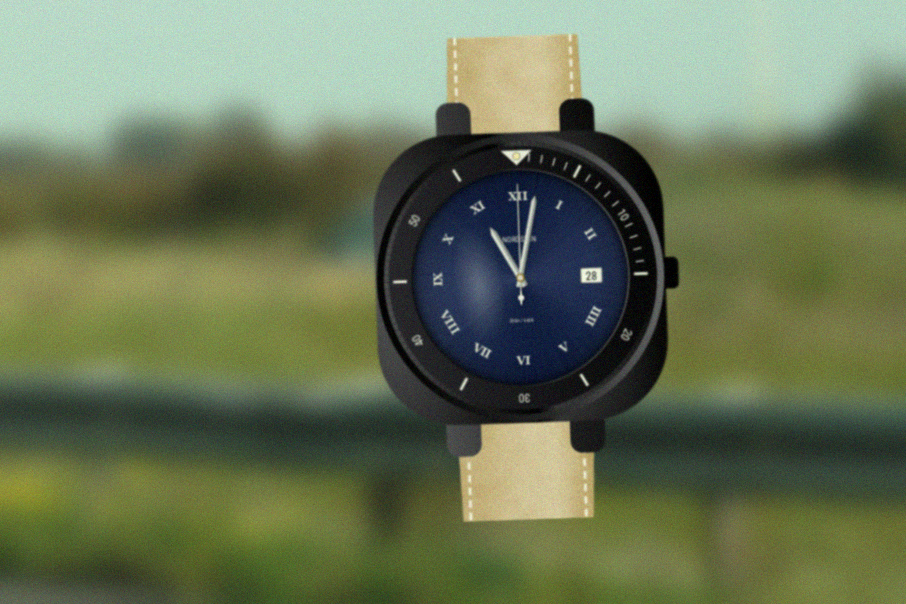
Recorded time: 11.02.00
